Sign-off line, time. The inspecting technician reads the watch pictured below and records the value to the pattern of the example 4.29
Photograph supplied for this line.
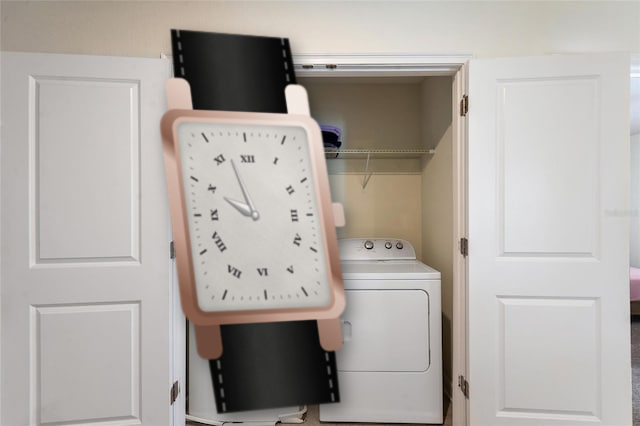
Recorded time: 9.57
